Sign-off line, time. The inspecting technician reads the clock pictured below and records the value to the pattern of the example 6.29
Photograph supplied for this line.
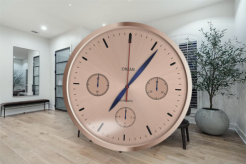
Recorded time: 7.06
